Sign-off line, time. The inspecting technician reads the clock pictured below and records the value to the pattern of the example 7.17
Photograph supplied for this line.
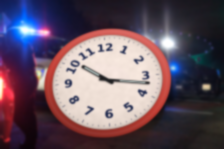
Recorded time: 10.17
